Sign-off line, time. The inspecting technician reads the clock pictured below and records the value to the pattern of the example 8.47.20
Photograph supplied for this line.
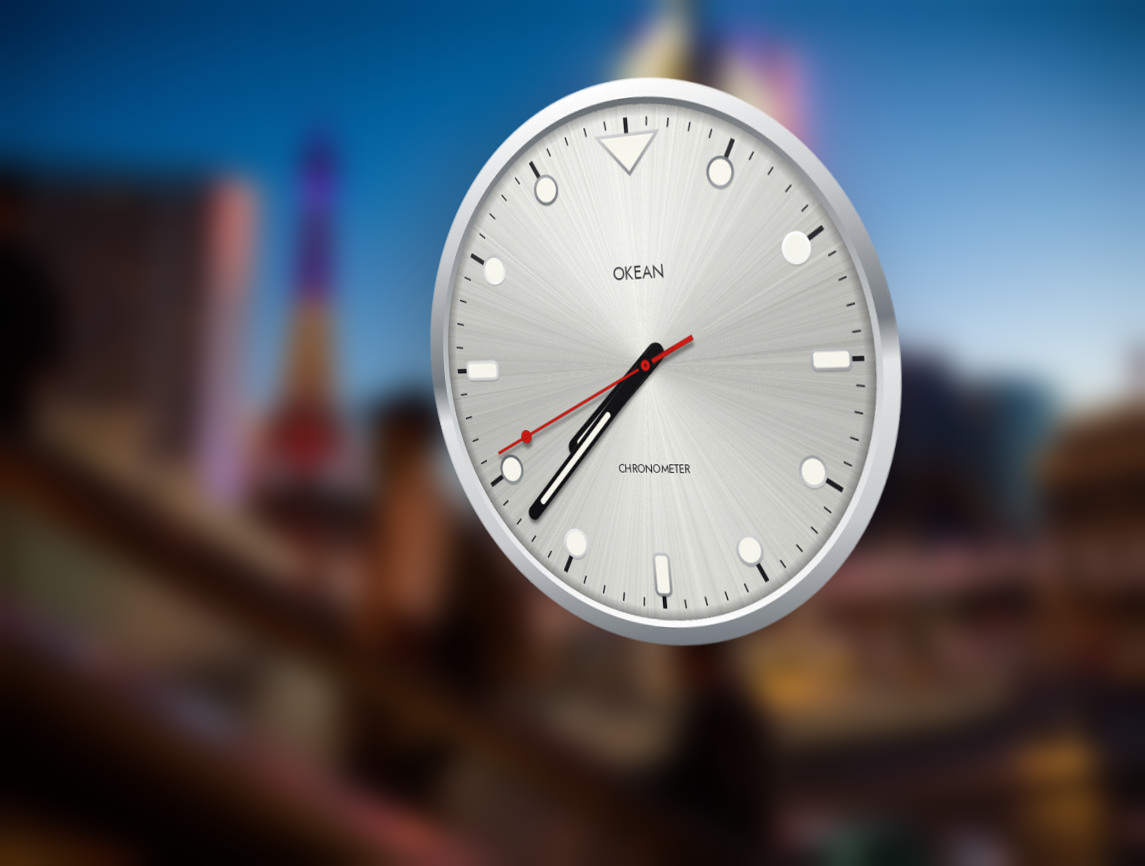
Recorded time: 7.37.41
